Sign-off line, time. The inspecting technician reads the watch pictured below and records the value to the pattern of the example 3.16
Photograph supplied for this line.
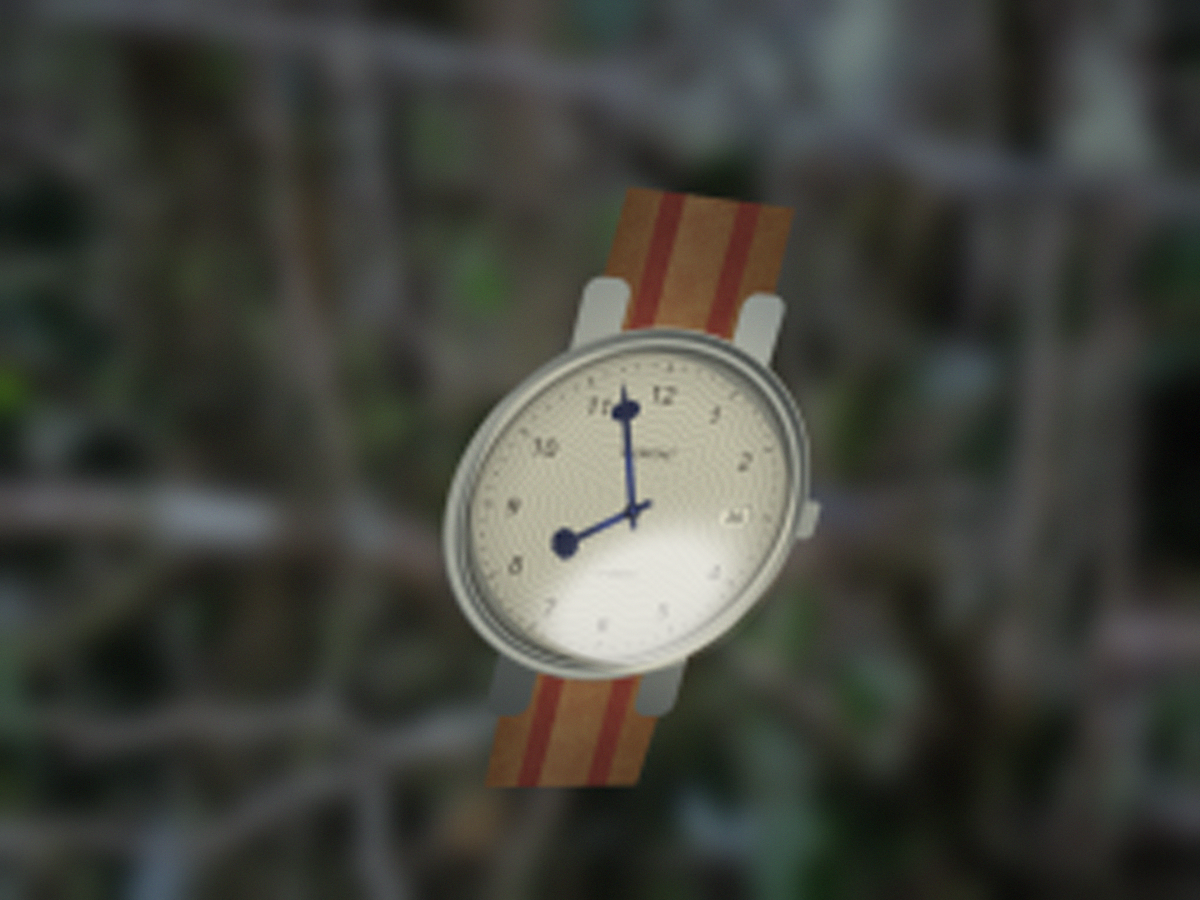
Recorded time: 7.57
